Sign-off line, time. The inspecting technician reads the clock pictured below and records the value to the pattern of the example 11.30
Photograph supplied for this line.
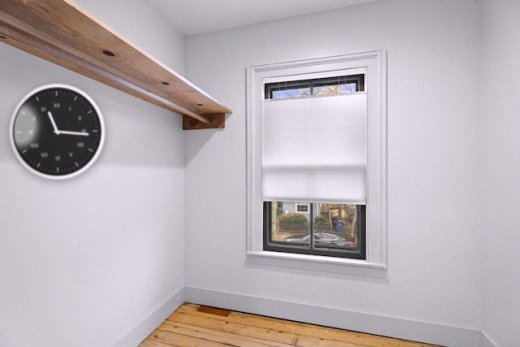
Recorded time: 11.16
